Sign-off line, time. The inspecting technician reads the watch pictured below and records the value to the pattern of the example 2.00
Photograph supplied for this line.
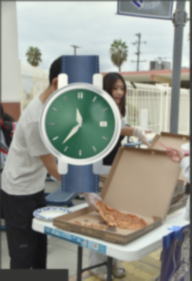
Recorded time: 11.37
